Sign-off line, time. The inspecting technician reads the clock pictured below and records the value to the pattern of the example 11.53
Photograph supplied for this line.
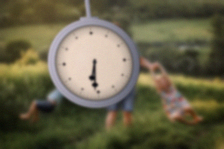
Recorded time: 6.31
